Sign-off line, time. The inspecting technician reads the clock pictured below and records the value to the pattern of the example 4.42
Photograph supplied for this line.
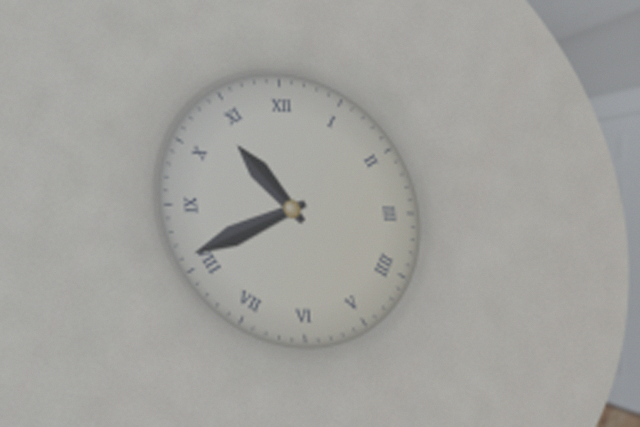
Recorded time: 10.41
